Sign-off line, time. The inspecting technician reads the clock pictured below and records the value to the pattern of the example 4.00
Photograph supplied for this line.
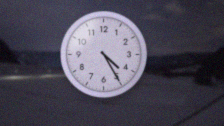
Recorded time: 4.25
